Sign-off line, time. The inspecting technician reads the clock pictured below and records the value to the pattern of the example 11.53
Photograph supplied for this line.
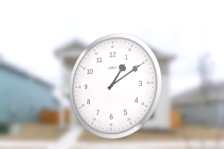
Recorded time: 1.10
